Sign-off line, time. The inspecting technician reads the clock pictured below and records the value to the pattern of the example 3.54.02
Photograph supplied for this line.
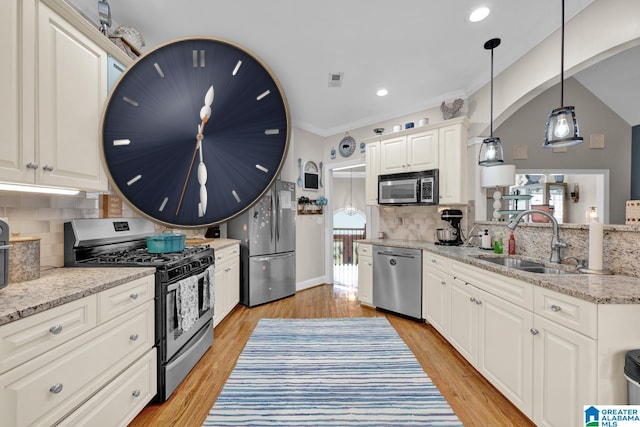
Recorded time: 12.29.33
